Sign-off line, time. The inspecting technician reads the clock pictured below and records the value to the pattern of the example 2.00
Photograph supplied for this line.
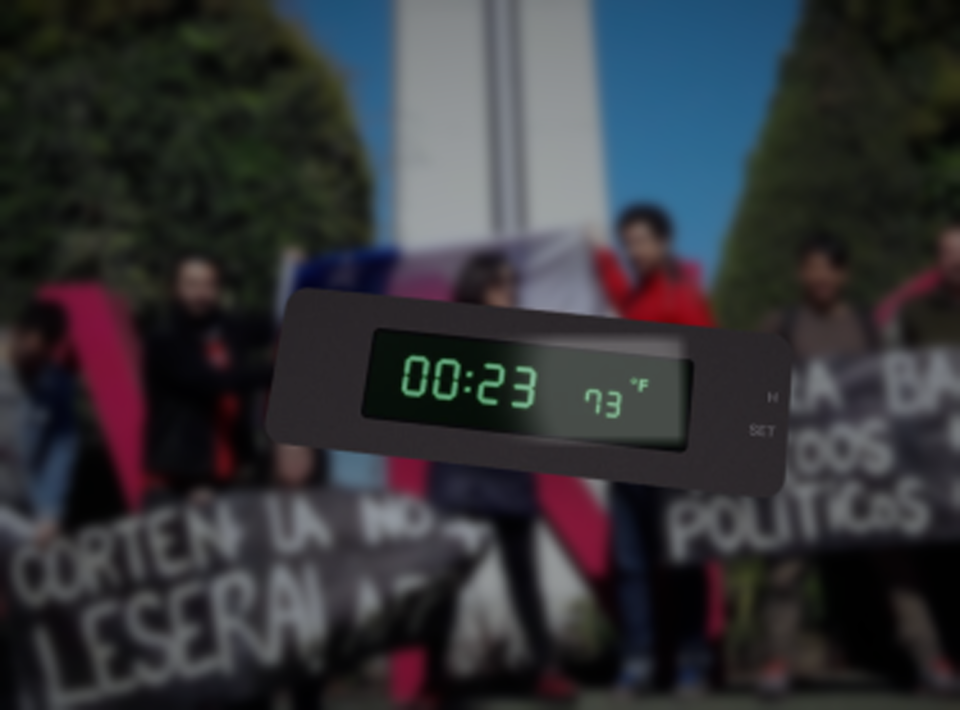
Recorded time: 0.23
